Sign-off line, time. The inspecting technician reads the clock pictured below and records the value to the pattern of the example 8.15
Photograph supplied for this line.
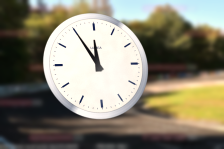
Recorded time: 11.55
